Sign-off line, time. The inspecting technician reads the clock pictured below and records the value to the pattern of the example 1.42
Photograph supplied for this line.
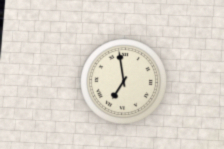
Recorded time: 6.58
